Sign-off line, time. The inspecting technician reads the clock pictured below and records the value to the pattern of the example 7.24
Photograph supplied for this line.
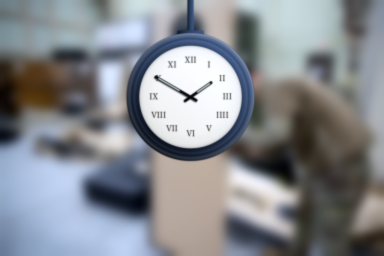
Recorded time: 1.50
